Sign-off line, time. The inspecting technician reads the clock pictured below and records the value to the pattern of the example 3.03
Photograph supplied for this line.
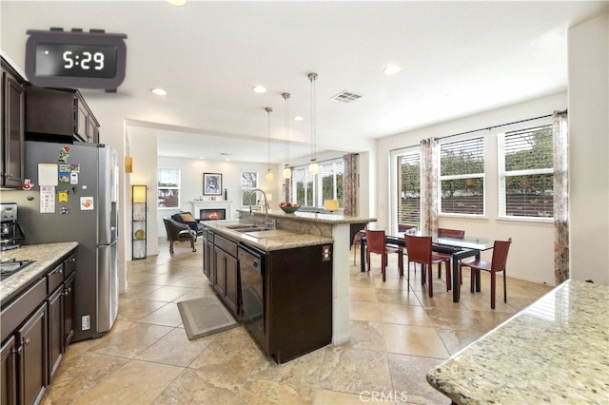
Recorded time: 5.29
